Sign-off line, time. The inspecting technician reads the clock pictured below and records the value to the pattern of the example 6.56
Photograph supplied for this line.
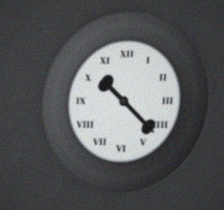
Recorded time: 10.22
